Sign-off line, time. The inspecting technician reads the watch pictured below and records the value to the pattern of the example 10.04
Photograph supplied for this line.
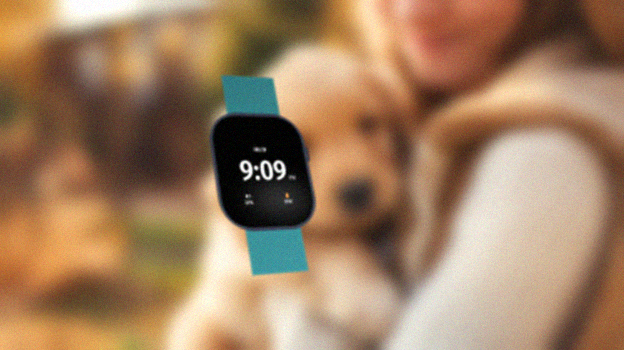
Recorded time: 9.09
